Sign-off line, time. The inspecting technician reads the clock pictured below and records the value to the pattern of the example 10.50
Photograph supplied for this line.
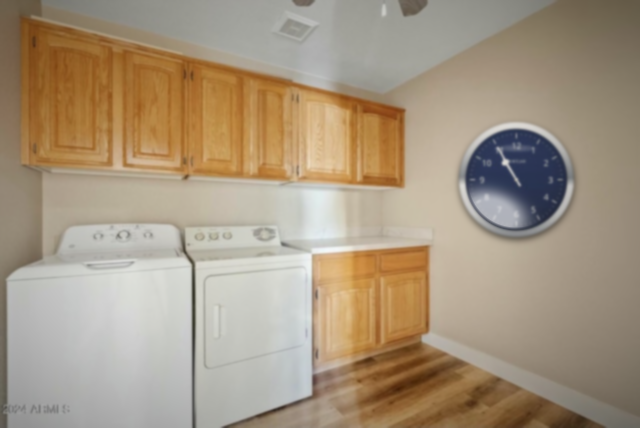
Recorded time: 10.55
